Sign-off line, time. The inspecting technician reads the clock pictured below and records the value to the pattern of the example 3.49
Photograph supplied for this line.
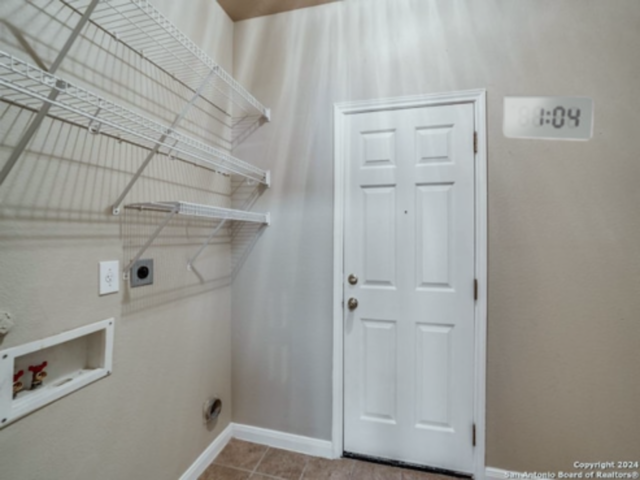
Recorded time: 1.04
